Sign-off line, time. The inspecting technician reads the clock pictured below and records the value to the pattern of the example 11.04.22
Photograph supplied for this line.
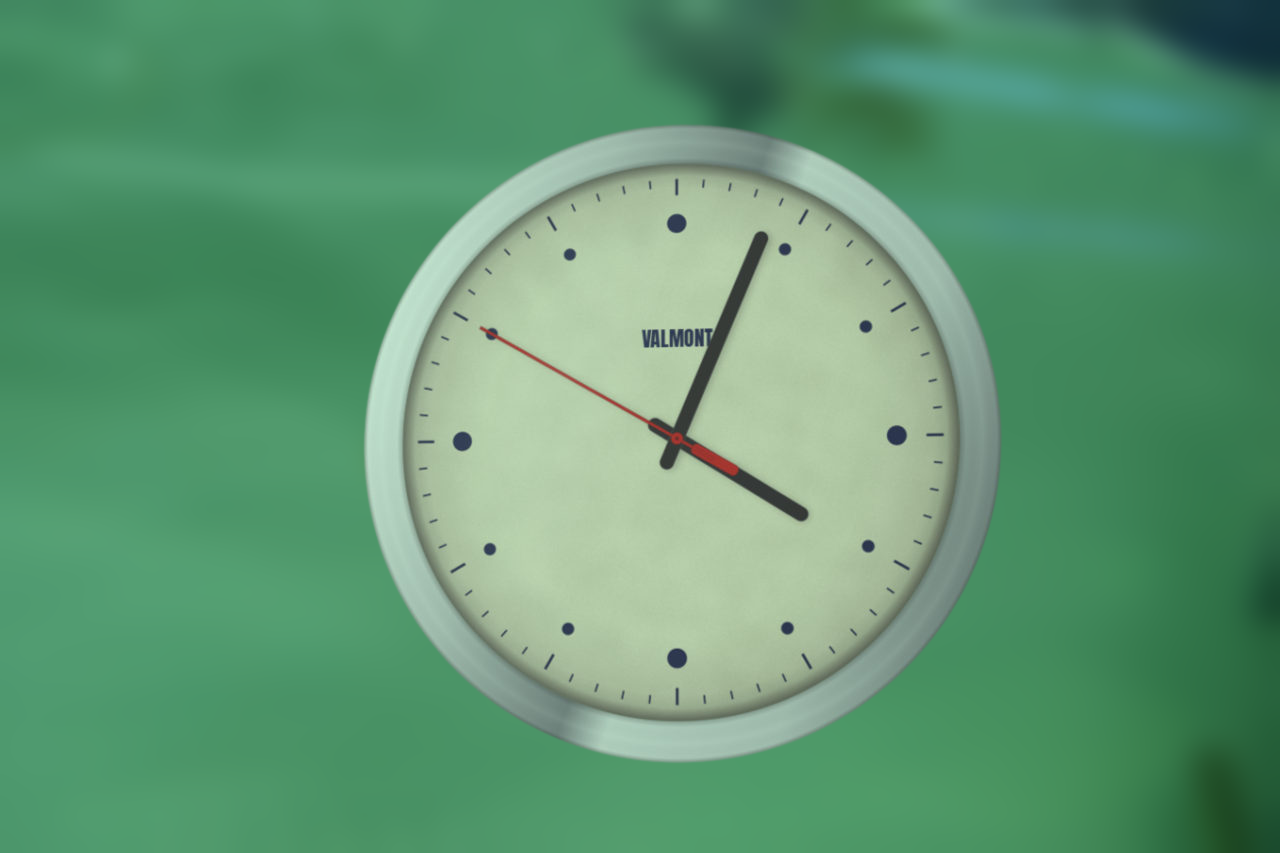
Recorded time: 4.03.50
